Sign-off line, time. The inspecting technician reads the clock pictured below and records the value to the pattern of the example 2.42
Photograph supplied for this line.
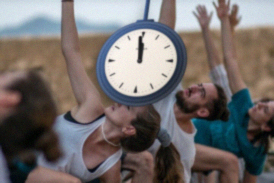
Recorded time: 11.59
